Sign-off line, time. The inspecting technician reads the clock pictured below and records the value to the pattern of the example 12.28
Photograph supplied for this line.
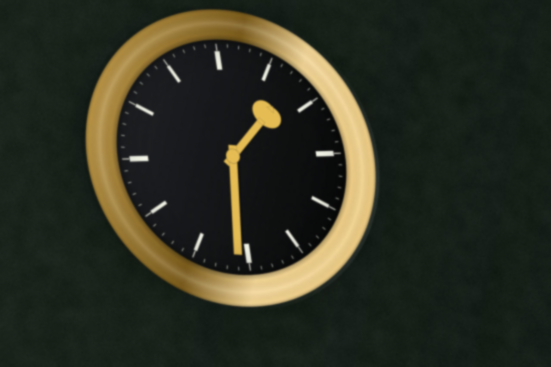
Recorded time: 1.31
